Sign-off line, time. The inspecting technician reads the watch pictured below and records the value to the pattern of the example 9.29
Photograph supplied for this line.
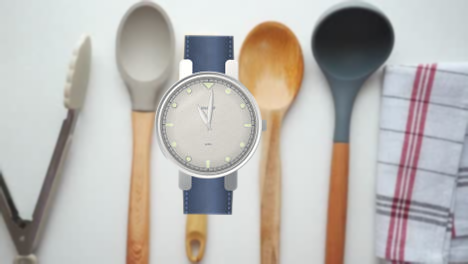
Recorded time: 11.01
